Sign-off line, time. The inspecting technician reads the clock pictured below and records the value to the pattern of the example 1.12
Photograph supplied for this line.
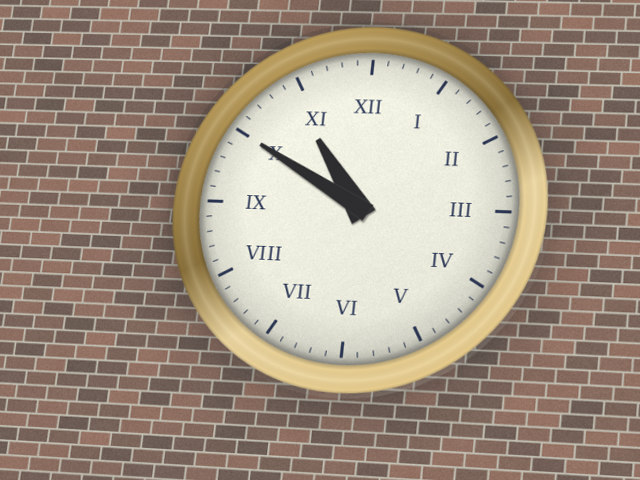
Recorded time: 10.50
